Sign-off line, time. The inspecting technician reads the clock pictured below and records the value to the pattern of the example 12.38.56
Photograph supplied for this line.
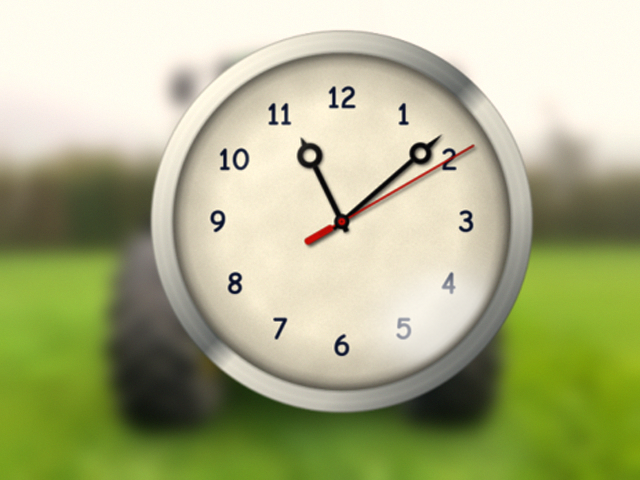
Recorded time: 11.08.10
